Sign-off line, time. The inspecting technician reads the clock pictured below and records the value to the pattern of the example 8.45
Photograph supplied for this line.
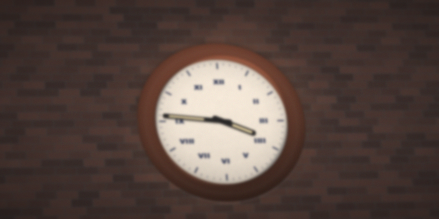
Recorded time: 3.46
